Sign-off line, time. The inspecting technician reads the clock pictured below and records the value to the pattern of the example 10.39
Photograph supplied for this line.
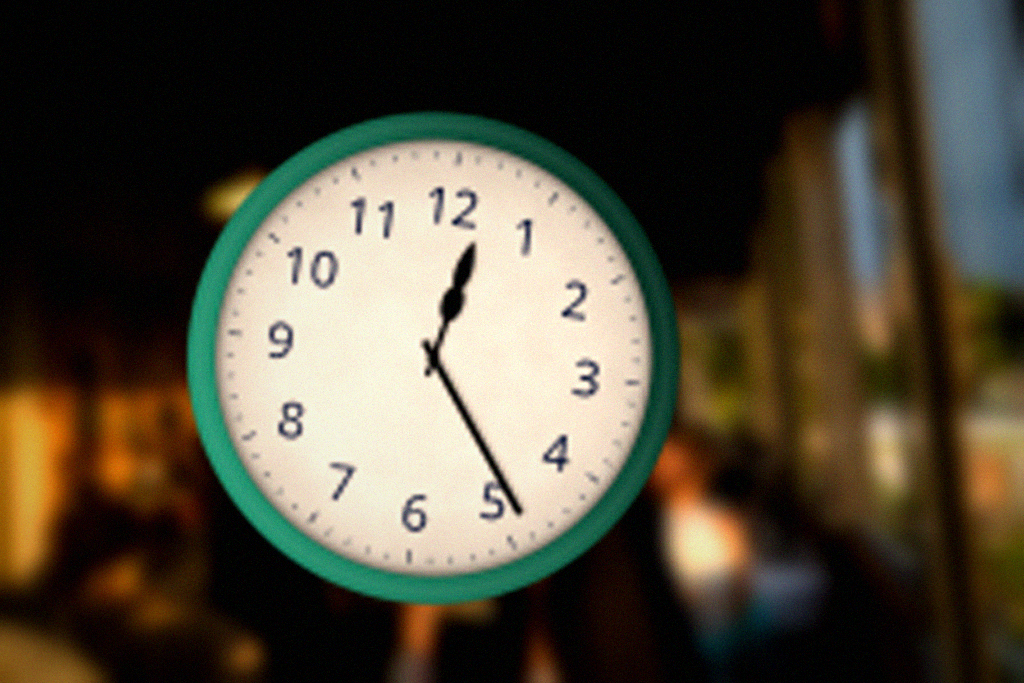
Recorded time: 12.24
